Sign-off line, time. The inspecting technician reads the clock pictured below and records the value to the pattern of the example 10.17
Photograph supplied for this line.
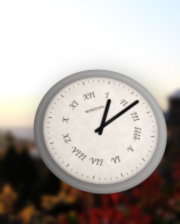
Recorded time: 1.12
